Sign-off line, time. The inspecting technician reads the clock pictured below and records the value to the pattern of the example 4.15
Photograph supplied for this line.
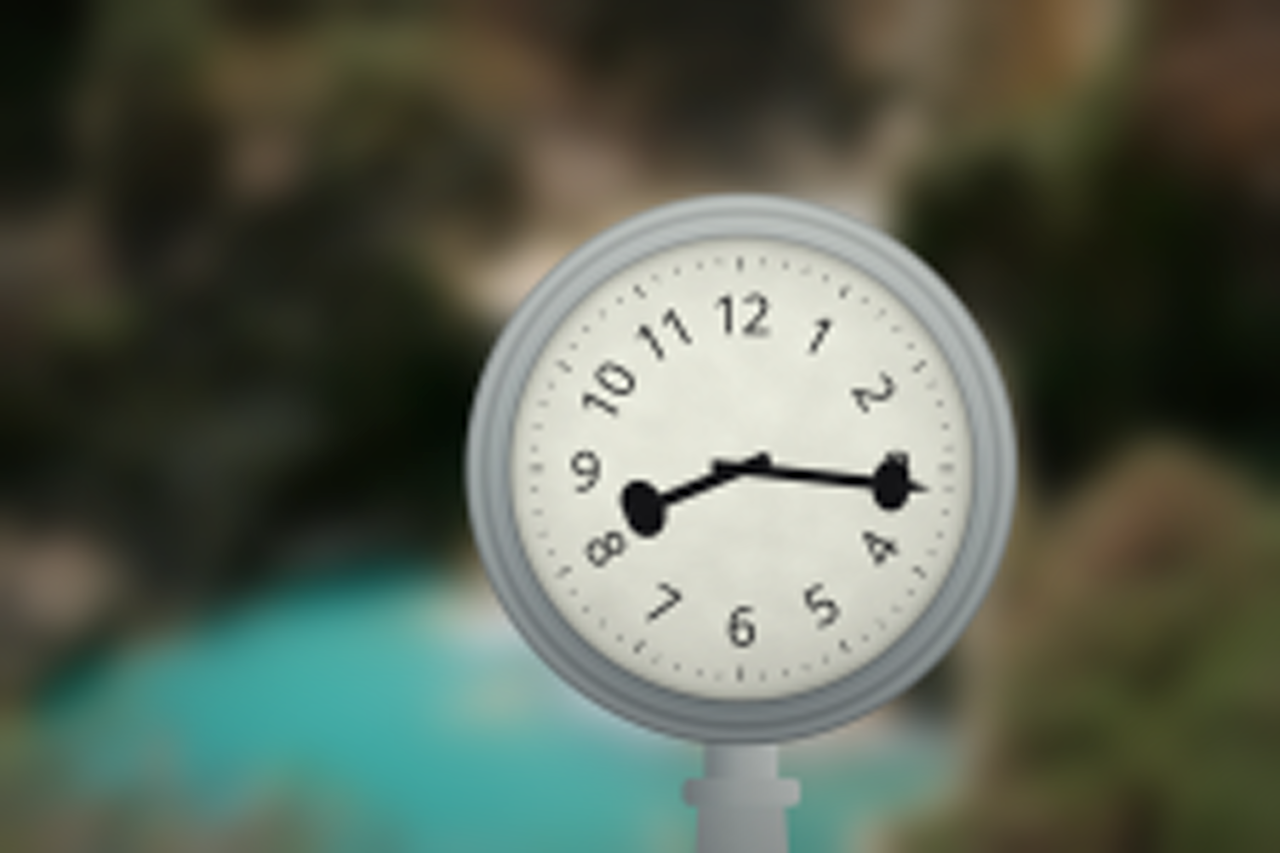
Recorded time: 8.16
